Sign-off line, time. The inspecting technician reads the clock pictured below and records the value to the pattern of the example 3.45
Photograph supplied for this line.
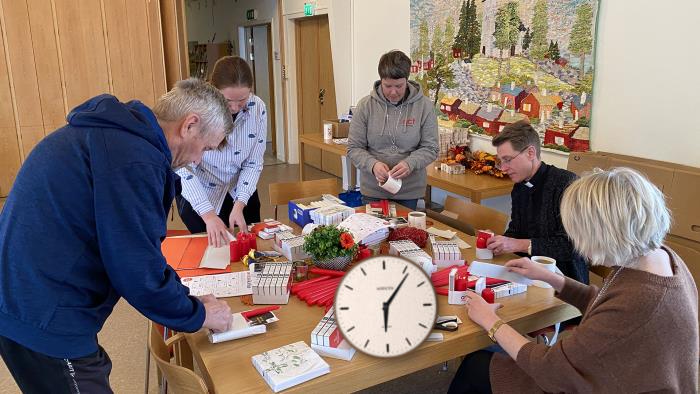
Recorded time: 6.06
